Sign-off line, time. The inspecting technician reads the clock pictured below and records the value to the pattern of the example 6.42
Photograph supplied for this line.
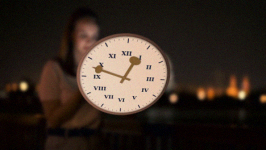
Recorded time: 12.48
